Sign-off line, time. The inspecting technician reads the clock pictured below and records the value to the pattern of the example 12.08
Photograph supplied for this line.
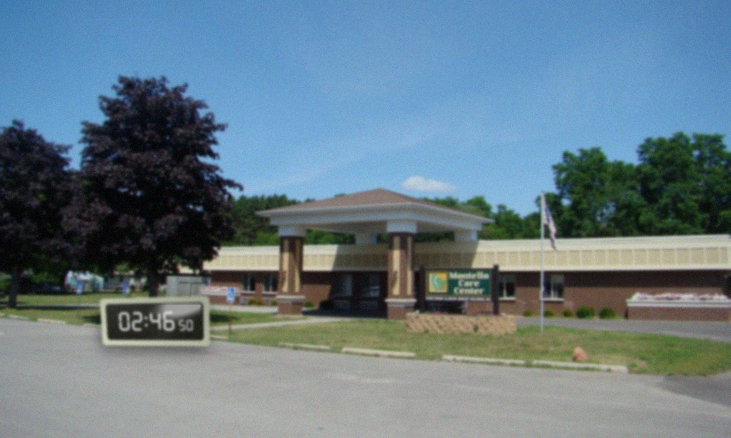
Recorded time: 2.46
